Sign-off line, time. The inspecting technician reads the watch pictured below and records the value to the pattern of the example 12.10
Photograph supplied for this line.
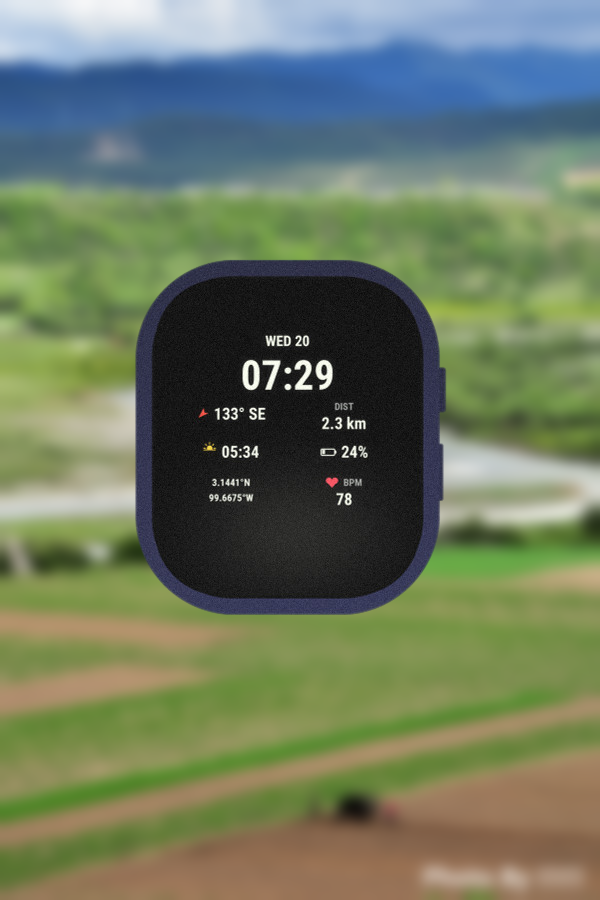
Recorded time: 7.29
